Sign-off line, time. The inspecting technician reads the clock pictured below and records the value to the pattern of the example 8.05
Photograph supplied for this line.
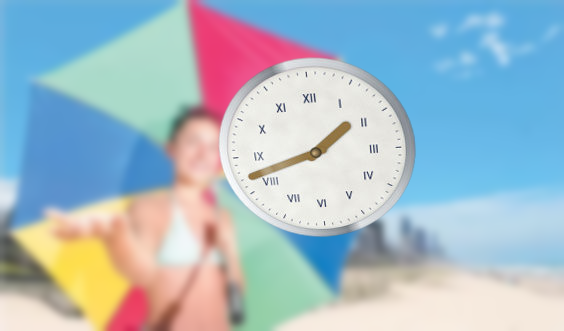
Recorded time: 1.42
